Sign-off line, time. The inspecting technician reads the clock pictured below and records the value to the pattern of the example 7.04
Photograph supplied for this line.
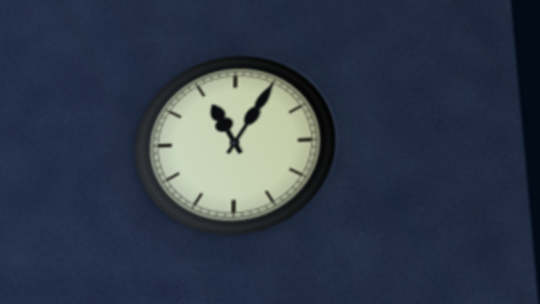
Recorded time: 11.05
